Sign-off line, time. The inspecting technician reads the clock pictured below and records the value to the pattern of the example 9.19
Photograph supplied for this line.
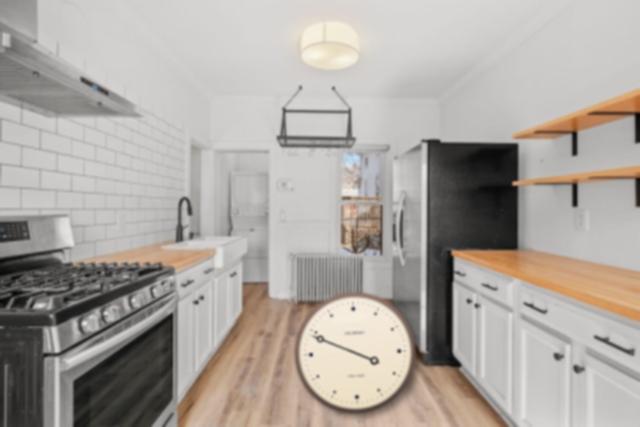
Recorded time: 3.49
